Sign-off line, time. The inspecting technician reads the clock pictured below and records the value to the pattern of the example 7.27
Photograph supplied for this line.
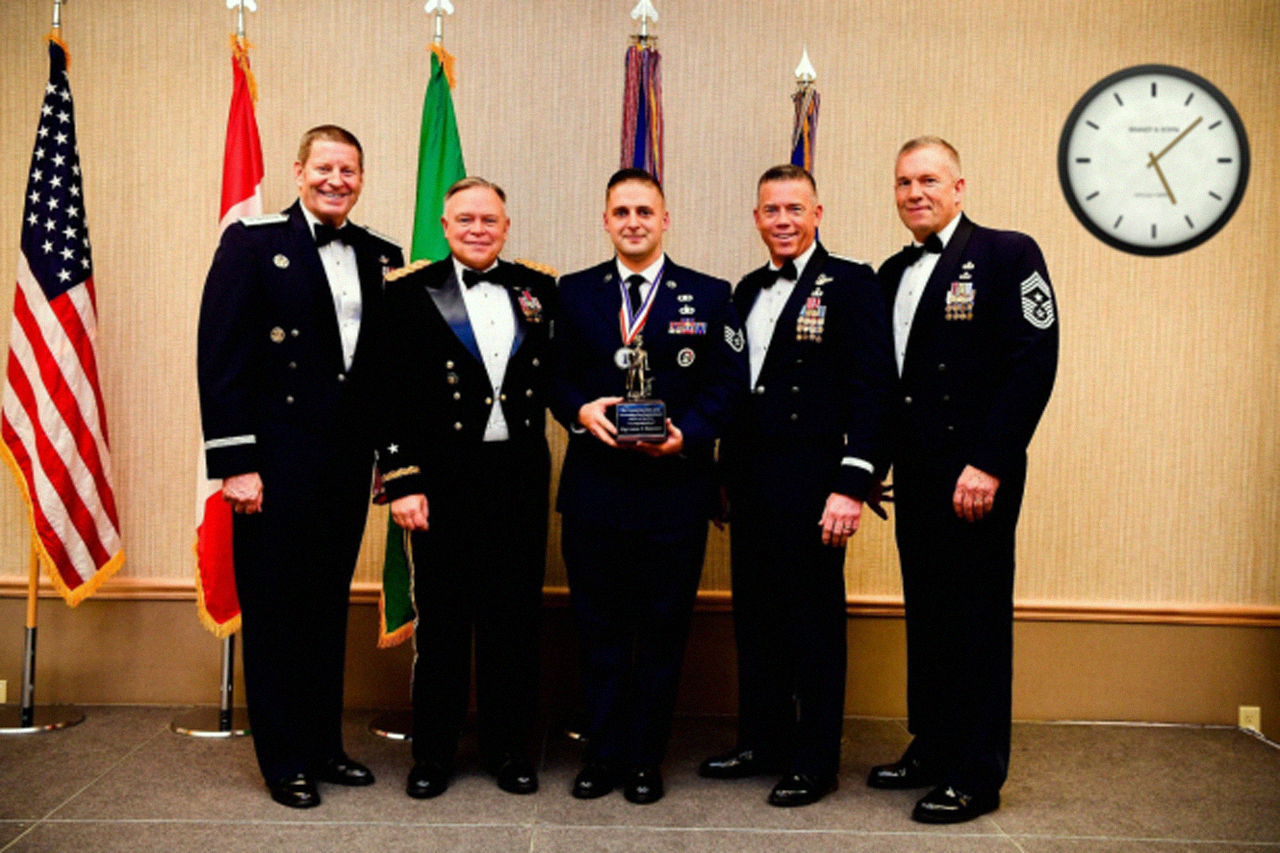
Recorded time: 5.08
